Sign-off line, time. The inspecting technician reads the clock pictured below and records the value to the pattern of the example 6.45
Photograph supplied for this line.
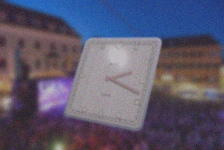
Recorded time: 2.18
